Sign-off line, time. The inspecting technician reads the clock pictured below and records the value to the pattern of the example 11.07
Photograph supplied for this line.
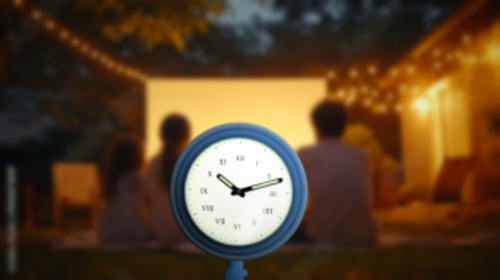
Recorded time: 10.12
